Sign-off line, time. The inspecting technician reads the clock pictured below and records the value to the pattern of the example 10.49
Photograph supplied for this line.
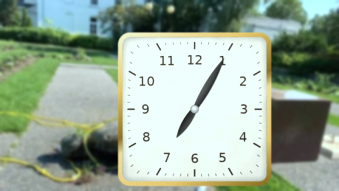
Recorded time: 7.05
